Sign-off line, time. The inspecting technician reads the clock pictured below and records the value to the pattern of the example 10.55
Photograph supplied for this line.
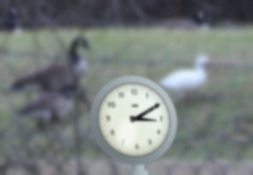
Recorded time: 3.10
